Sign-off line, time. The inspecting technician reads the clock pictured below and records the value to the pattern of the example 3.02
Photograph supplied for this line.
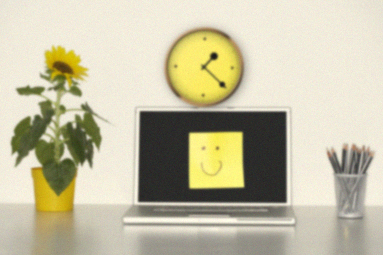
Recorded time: 1.22
